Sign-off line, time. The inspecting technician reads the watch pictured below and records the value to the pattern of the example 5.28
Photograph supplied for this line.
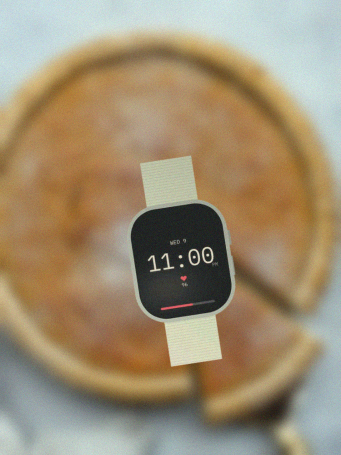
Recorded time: 11.00
